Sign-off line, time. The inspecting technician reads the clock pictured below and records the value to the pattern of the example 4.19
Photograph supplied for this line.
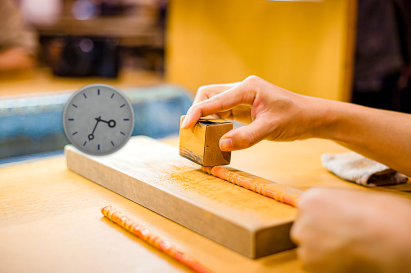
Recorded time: 3.34
